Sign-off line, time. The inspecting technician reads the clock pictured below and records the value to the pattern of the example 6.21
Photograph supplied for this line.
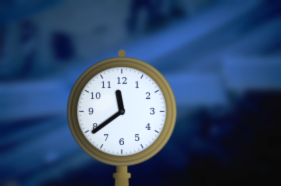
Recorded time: 11.39
